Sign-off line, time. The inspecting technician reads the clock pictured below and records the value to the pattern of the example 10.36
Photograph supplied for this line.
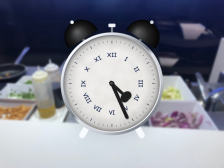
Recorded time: 4.26
